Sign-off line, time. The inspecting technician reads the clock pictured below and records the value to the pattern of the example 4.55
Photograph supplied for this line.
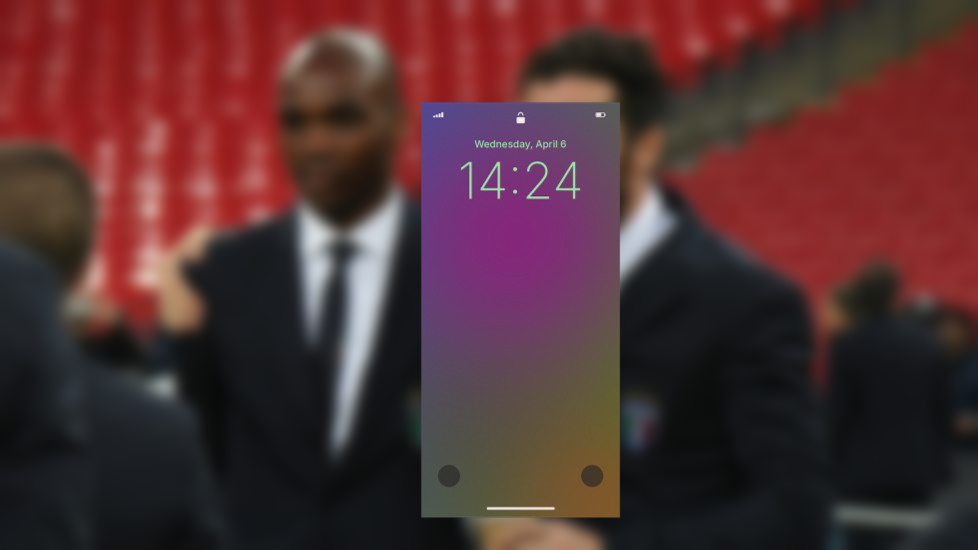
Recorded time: 14.24
